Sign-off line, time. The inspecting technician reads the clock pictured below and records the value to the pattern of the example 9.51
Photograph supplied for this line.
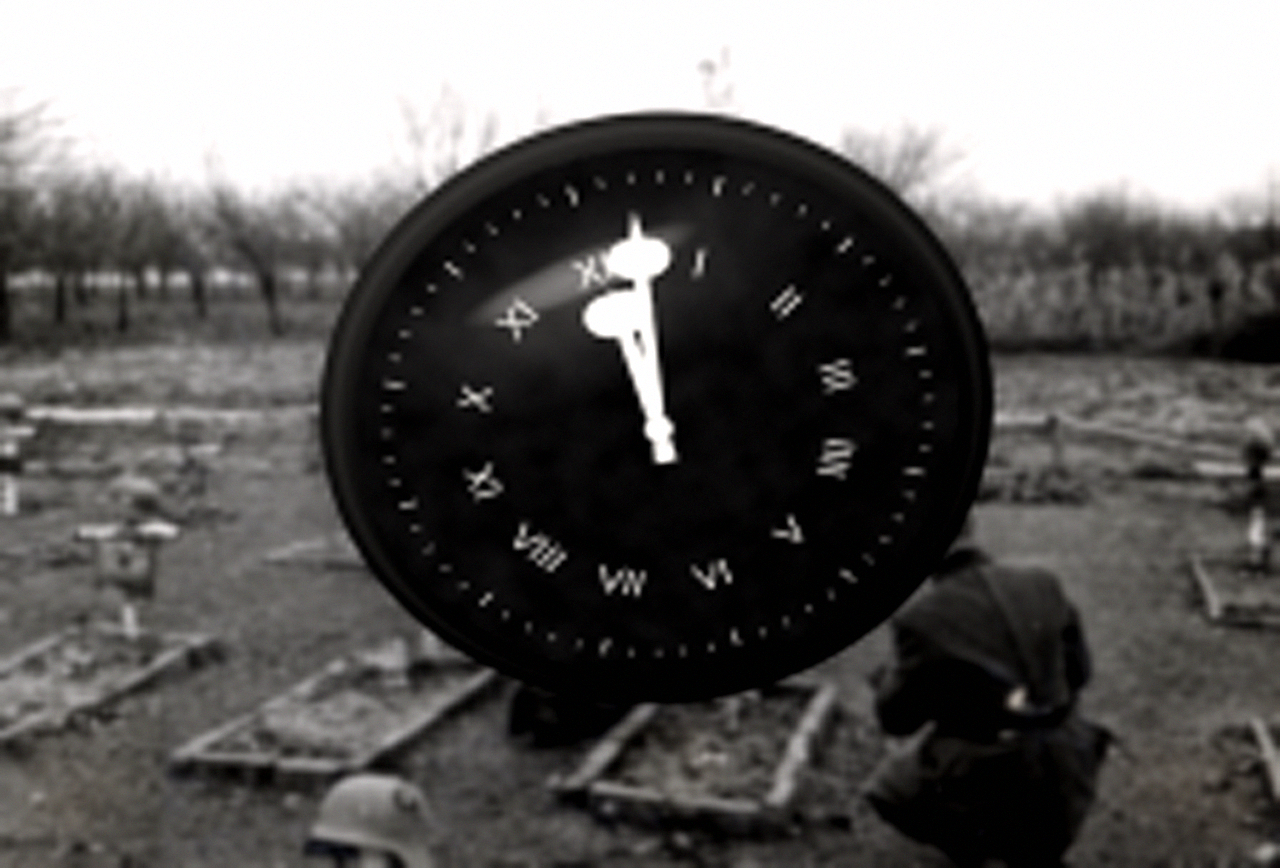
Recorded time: 12.02
